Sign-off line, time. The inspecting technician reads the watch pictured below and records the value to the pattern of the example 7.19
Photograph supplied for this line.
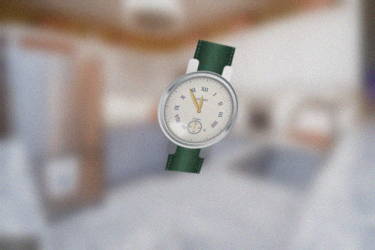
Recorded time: 11.54
